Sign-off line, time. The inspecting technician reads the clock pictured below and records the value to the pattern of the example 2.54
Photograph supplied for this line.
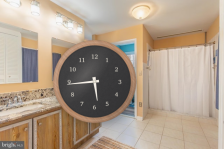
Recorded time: 5.44
